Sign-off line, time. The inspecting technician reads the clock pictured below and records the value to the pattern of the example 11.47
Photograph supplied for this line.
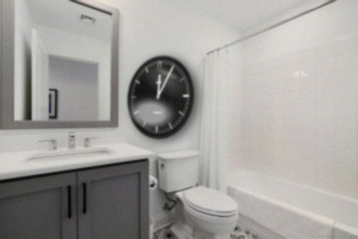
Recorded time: 12.05
